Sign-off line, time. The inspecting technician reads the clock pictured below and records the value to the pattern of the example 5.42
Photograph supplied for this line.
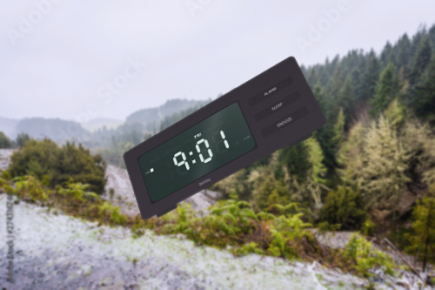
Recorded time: 9.01
